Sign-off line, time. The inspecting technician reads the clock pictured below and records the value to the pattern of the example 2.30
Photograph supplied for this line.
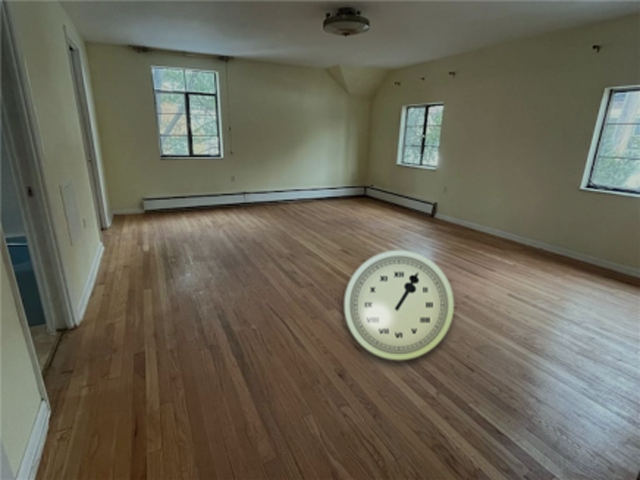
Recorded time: 1.05
